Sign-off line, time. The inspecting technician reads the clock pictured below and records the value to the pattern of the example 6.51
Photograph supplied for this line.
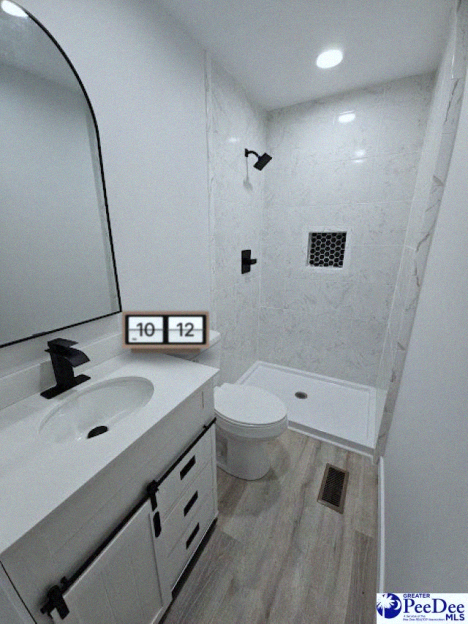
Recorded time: 10.12
